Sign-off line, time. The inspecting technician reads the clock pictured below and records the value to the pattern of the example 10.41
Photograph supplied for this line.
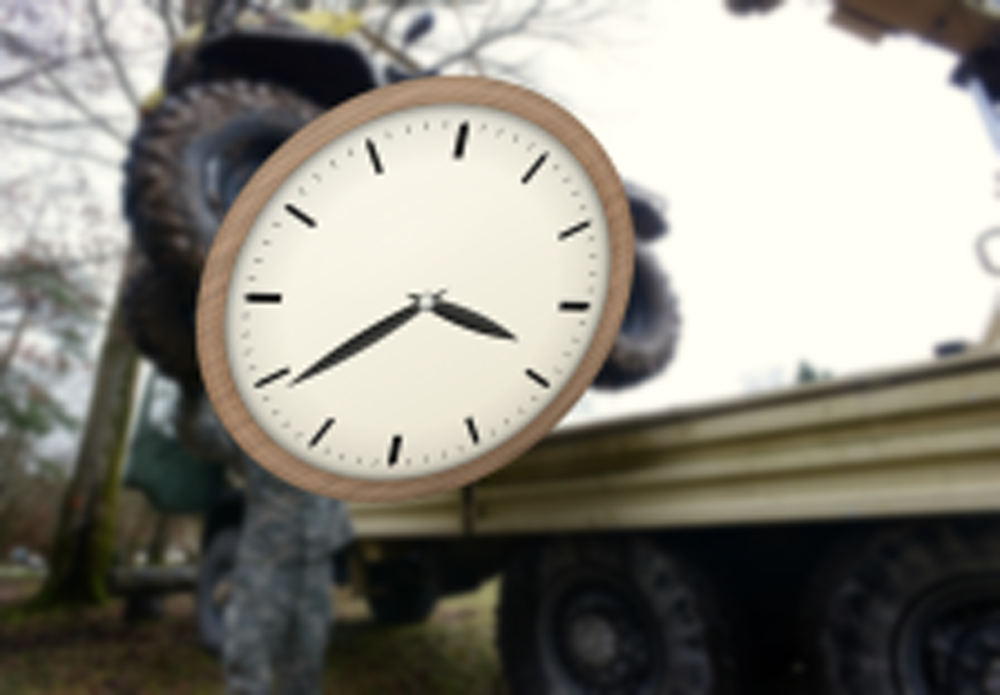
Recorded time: 3.39
